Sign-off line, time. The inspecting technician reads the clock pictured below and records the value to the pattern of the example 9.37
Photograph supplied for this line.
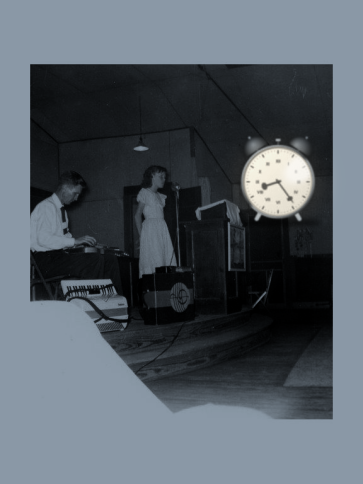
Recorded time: 8.24
